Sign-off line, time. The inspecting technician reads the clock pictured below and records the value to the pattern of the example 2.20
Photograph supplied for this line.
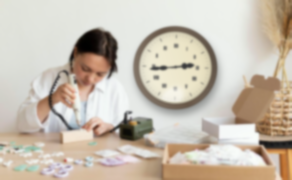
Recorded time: 2.44
